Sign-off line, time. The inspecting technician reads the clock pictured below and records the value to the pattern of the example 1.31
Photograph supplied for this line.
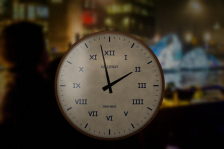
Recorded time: 1.58
